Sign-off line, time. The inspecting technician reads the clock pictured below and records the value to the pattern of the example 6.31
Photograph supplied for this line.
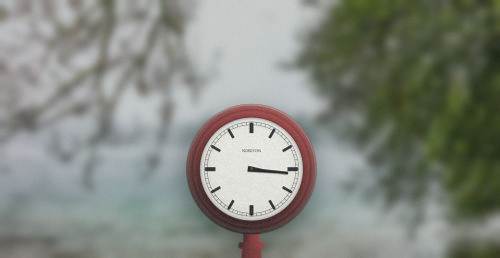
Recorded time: 3.16
